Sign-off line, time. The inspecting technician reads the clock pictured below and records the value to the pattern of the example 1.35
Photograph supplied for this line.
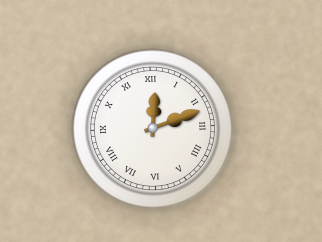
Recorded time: 12.12
